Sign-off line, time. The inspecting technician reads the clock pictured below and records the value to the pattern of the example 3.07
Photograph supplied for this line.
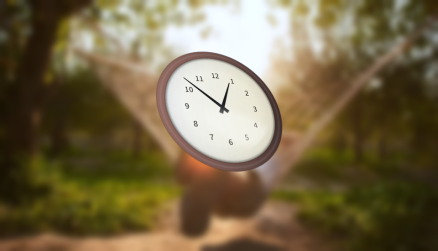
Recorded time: 12.52
